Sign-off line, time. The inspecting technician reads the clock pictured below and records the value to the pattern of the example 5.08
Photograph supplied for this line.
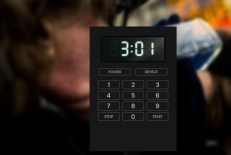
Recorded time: 3.01
